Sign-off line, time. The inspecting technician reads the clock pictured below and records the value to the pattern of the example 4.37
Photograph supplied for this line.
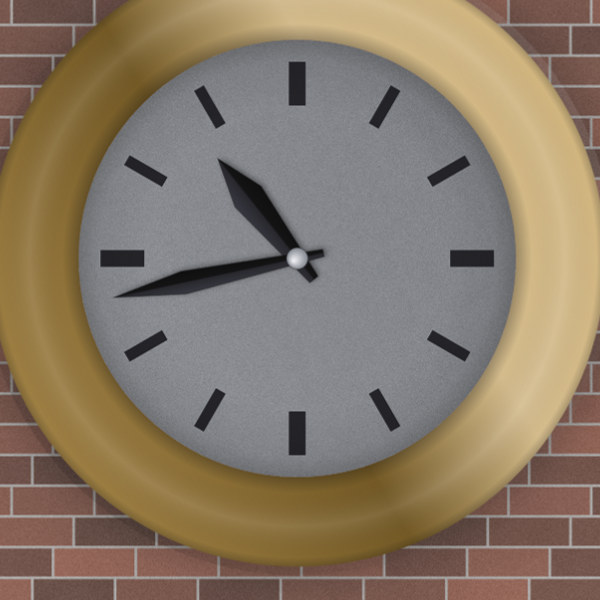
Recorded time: 10.43
